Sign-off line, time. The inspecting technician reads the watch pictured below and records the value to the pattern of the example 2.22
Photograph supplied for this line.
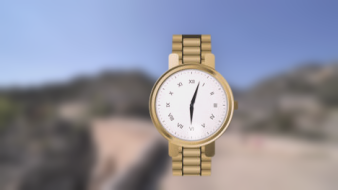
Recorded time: 6.03
